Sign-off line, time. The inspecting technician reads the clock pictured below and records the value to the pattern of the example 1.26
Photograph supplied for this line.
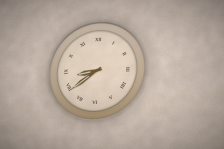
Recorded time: 8.39
